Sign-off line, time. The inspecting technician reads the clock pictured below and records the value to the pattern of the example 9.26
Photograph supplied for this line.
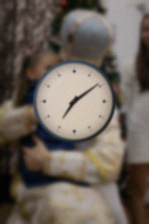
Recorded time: 7.09
